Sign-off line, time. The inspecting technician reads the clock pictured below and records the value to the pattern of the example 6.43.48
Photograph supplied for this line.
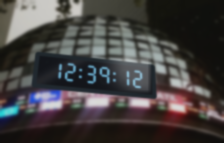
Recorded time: 12.39.12
